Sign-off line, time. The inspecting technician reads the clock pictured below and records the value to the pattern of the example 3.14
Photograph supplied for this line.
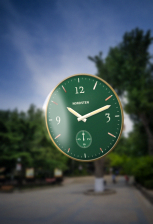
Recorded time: 10.12
